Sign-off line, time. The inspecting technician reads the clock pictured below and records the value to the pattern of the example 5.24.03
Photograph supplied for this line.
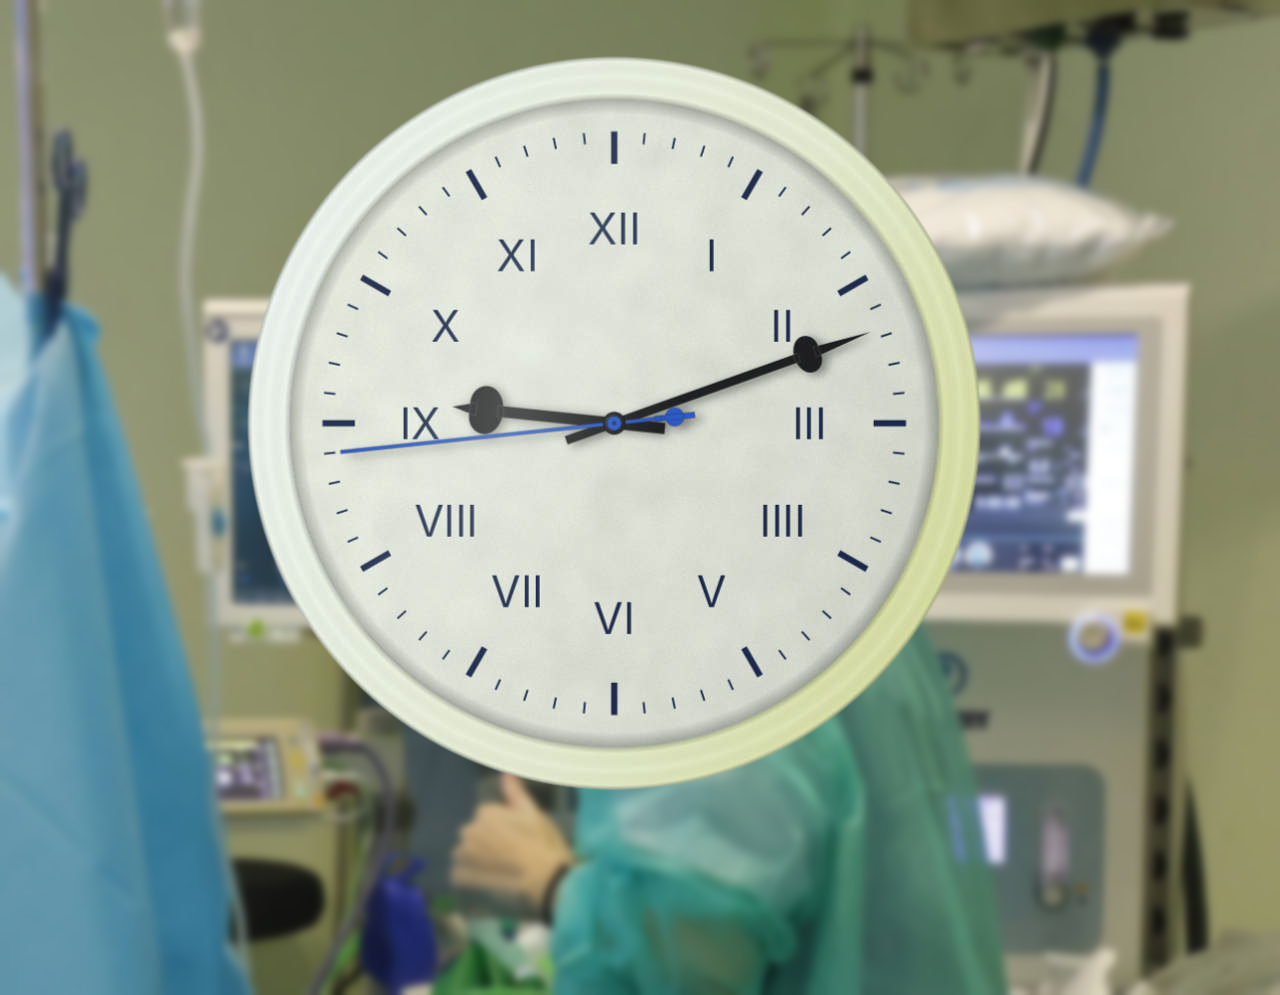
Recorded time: 9.11.44
